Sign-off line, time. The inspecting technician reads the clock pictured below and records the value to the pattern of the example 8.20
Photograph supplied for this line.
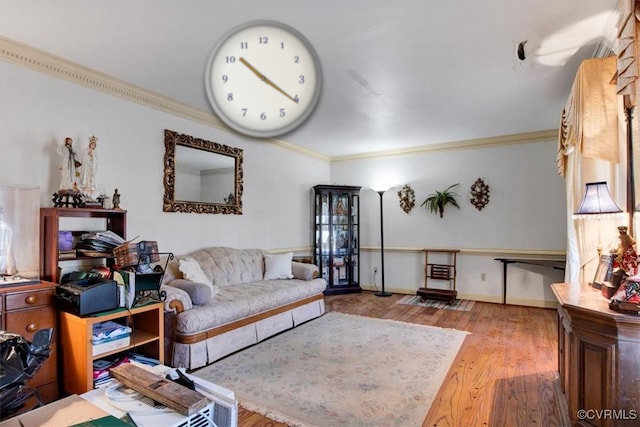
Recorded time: 10.21
